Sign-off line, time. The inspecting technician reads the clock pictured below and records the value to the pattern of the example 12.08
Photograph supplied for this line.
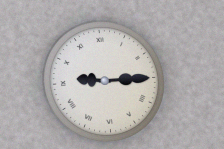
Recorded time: 9.15
